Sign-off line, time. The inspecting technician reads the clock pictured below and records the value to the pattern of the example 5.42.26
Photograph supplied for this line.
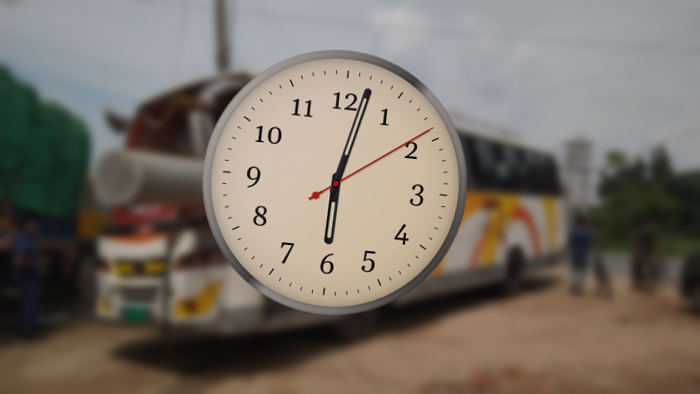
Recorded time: 6.02.09
